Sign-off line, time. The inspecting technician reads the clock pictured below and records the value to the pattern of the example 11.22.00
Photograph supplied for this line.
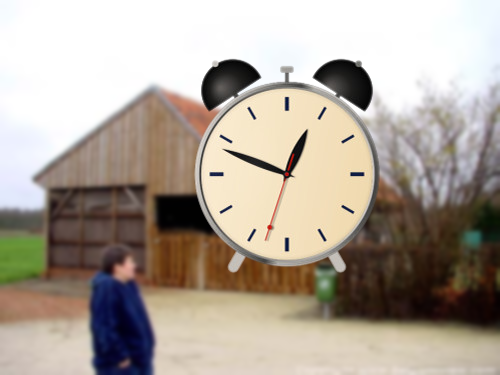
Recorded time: 12.48.33
